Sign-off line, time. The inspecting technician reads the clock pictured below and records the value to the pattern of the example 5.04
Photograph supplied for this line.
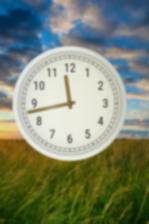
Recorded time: 11.43
